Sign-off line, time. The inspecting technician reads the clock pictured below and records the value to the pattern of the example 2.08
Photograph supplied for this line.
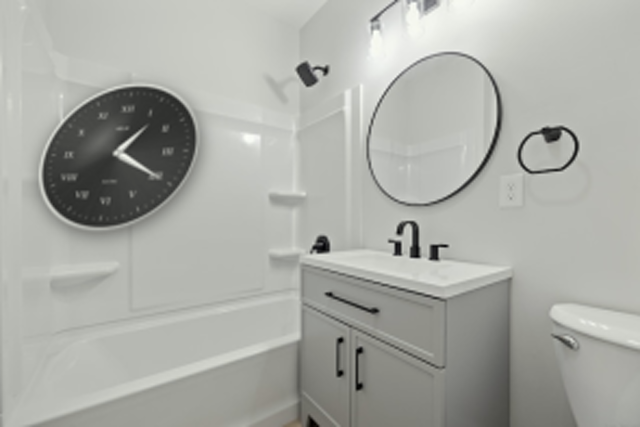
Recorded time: 1.20
